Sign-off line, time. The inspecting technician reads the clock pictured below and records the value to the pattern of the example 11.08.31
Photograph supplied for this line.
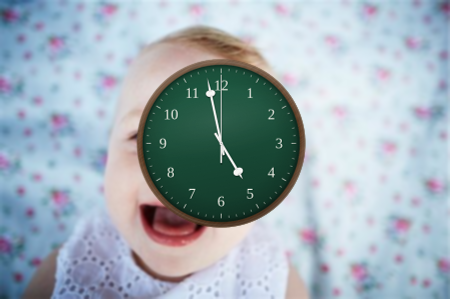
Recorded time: 4.58.00
